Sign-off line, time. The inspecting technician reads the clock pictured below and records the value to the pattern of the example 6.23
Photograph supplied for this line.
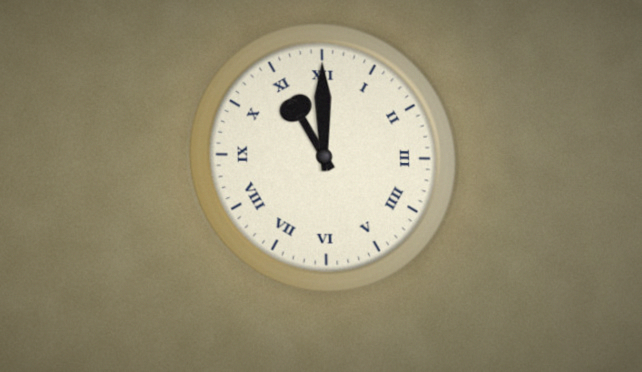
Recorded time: 11.00
